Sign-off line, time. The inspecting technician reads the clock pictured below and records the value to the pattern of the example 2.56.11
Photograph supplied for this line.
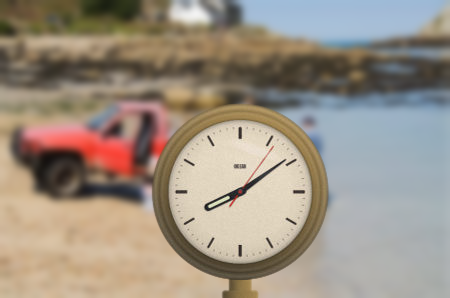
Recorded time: 8.09.06
